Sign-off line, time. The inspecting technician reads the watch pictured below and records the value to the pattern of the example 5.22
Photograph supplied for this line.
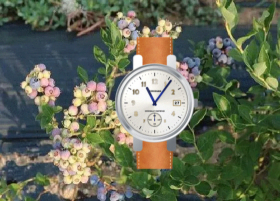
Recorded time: 11.06
